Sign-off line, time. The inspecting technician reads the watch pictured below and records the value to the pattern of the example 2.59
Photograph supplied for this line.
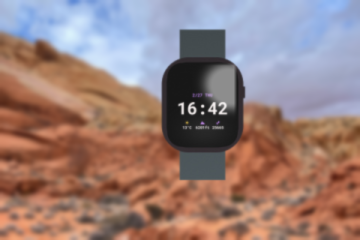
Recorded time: 16.42
